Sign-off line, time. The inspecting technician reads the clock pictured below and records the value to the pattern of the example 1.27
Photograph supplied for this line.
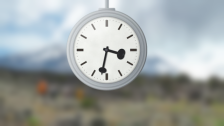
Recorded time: 3.32
